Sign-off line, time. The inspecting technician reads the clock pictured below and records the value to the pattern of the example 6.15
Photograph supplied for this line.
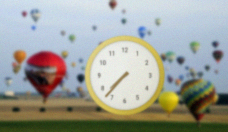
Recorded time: 7.37
